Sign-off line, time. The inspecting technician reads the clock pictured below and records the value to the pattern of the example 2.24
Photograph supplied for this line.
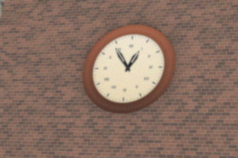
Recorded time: 12.54
